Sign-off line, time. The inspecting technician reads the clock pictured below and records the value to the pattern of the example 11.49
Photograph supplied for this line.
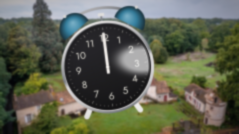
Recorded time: 12.00
